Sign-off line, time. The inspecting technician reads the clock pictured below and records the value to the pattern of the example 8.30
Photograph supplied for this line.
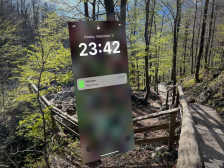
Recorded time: 23.42
